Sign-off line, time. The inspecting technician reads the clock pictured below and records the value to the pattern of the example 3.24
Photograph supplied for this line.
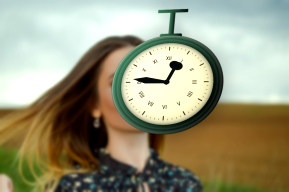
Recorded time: 12.46
